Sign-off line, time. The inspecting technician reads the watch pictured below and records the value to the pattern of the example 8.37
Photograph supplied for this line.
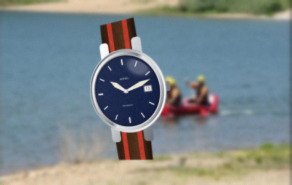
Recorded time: 10.12
